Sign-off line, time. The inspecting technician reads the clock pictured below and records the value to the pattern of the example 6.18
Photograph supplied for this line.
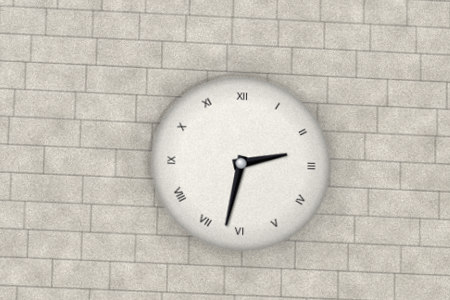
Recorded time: 2.32
